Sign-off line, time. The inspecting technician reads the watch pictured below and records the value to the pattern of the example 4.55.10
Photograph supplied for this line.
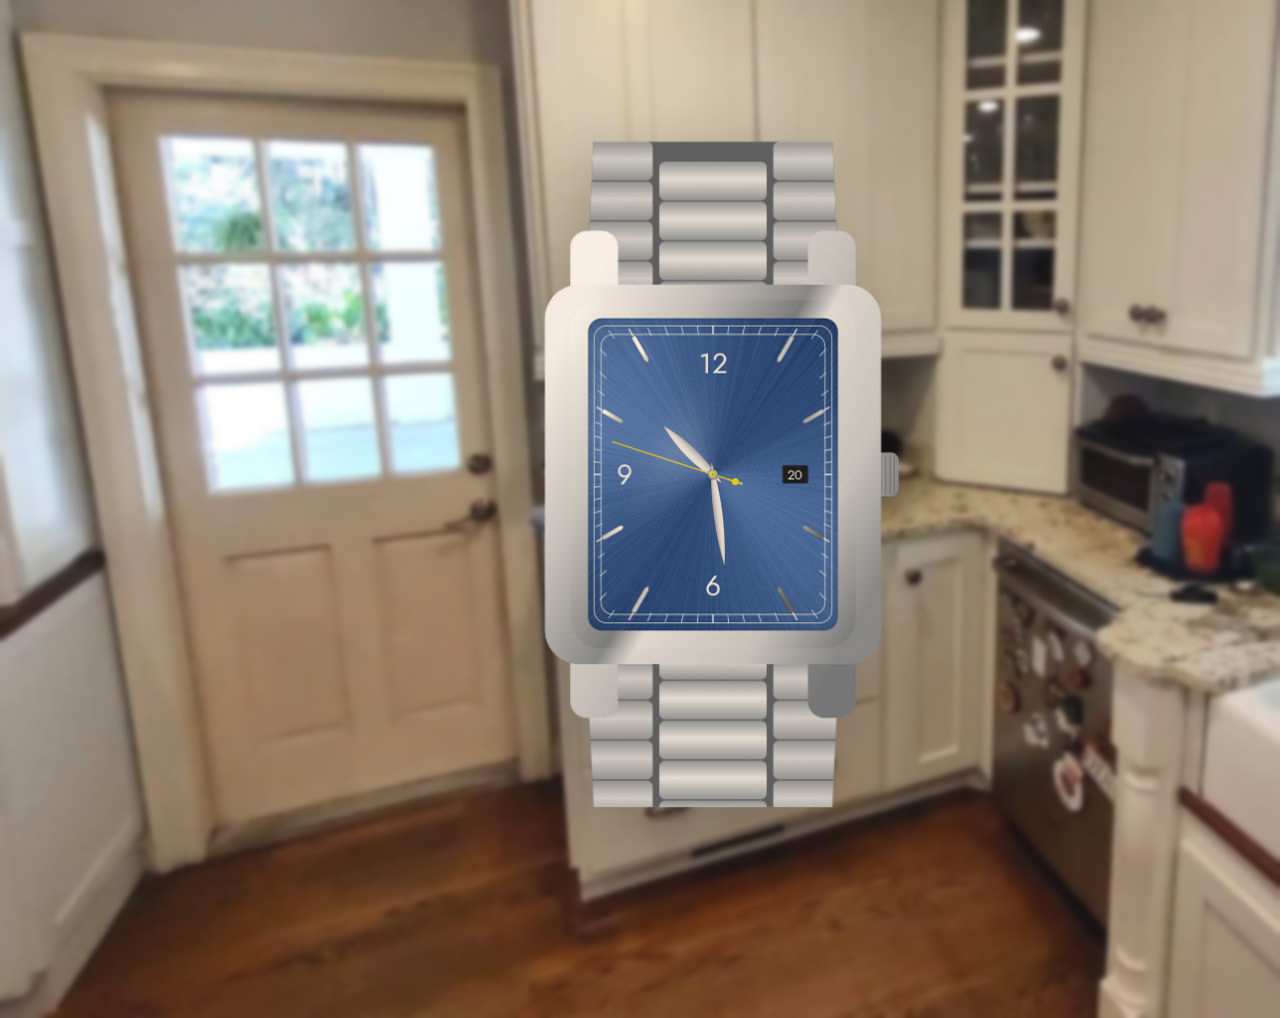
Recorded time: 10.28.48
